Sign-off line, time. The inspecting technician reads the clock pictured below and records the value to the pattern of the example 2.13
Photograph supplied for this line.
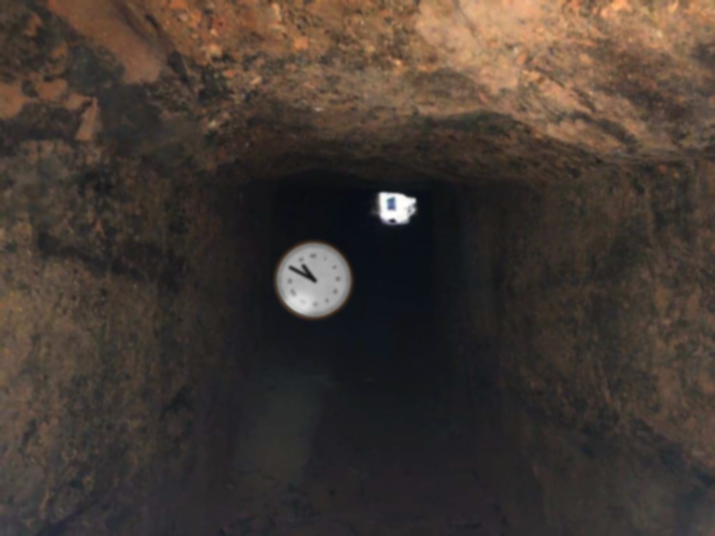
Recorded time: 10.50
